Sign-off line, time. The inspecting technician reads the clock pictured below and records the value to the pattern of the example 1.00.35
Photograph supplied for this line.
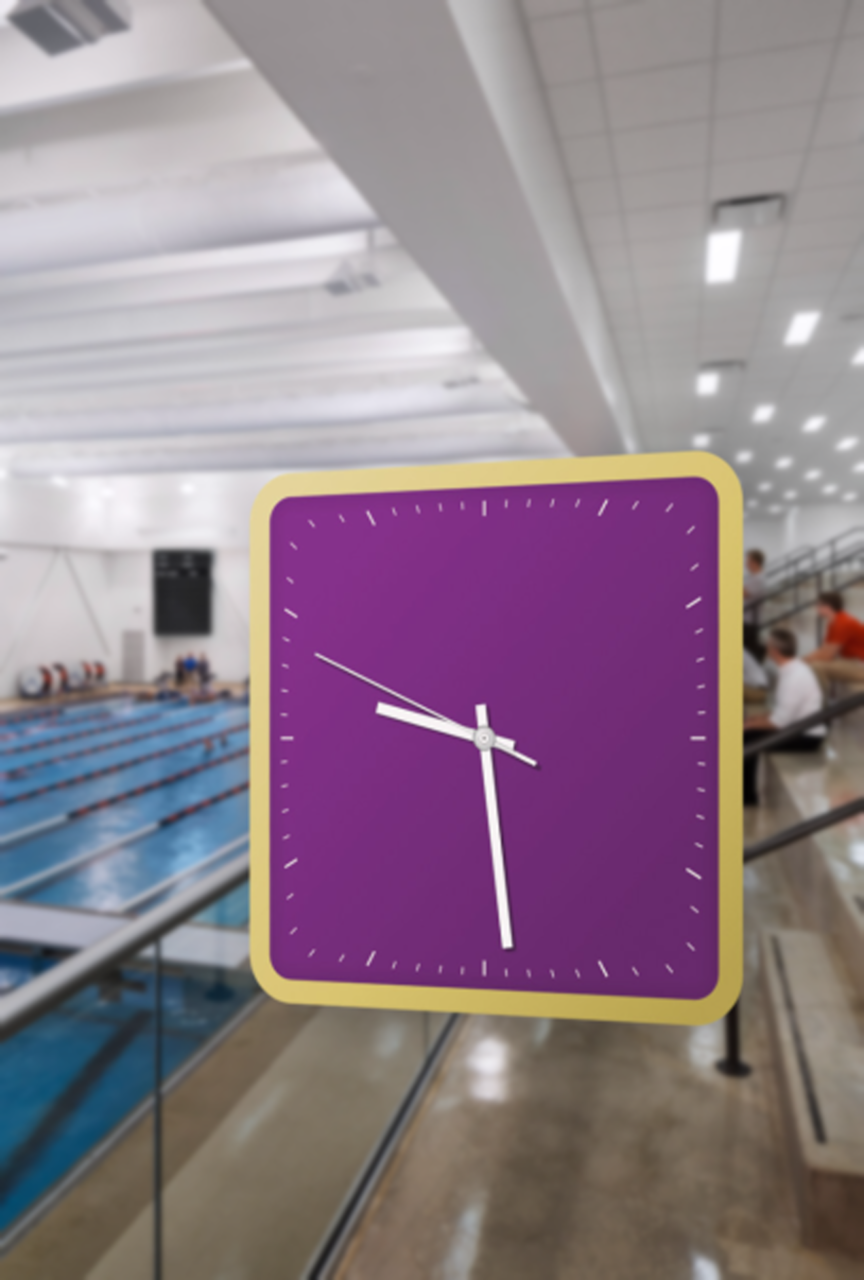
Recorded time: 9.28.49
